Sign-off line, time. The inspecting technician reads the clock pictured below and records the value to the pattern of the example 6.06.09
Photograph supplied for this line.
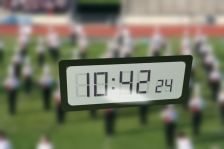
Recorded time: 10.42.24
